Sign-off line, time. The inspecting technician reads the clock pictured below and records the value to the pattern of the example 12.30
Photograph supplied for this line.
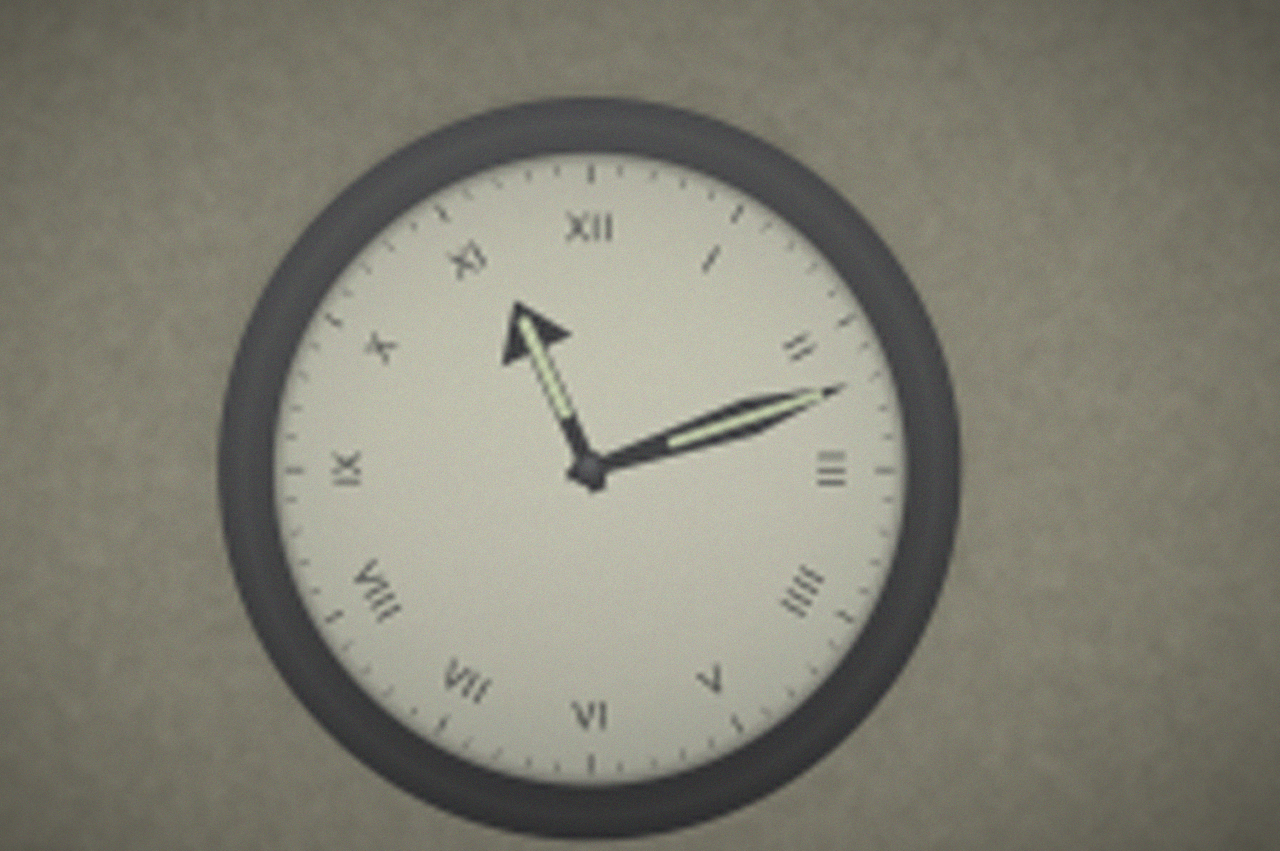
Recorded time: 11.12
